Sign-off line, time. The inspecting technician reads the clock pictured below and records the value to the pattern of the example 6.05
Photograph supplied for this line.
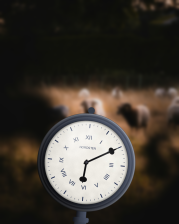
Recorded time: 6.10
